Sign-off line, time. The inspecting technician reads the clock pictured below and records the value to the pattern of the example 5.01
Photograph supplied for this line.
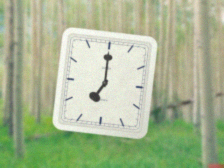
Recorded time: 7.00
